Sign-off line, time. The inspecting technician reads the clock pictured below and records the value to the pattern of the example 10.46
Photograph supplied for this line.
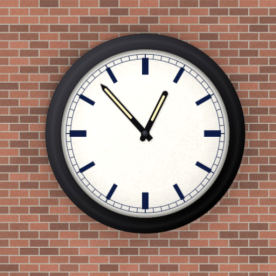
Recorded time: 12.53
